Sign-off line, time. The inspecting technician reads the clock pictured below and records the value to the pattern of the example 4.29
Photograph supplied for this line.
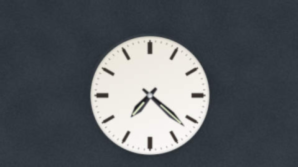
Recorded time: 7.22
